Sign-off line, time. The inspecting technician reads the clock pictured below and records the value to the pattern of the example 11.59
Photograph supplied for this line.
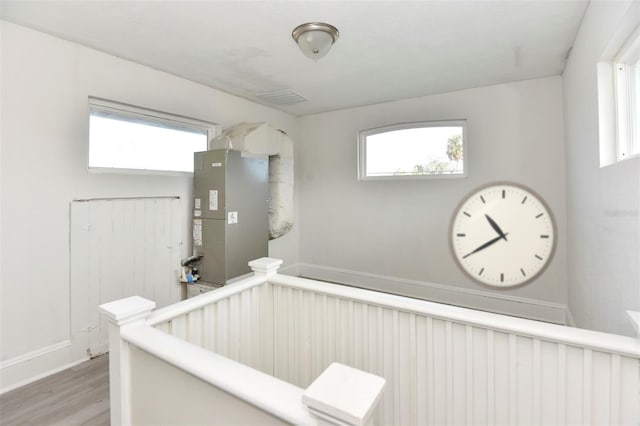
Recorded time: 10.40
